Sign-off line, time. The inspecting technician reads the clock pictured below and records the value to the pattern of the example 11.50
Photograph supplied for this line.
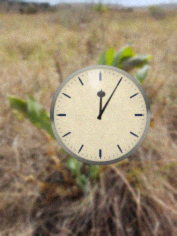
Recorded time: 12.05
